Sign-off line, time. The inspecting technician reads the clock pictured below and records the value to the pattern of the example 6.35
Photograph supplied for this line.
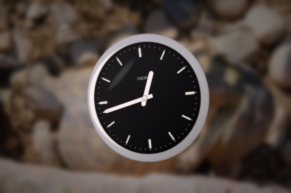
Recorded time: 12.43
